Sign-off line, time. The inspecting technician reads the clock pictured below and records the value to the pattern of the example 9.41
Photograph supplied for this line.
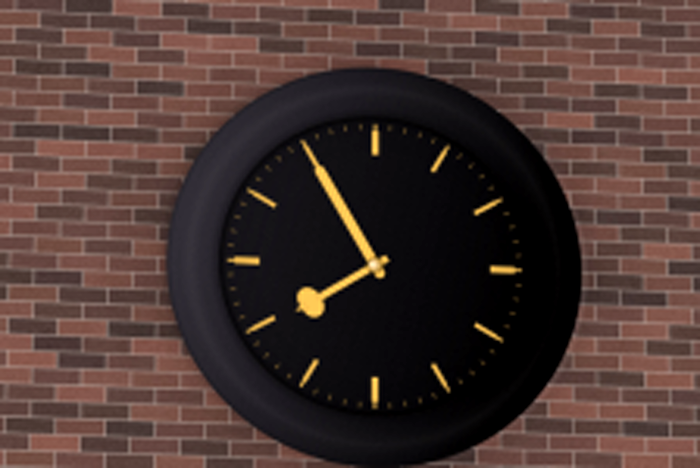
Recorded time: 7.55
